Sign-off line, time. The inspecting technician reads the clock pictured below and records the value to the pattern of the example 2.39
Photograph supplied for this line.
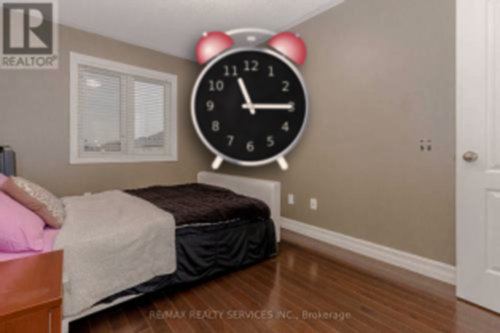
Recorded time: 11.15
